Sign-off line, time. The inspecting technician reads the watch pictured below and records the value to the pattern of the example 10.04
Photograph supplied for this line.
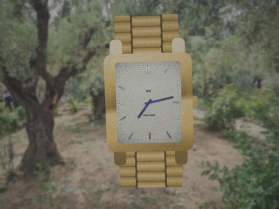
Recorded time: 7.13
